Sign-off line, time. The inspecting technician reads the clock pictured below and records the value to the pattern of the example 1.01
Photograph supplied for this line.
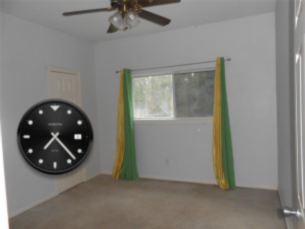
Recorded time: 7.23
